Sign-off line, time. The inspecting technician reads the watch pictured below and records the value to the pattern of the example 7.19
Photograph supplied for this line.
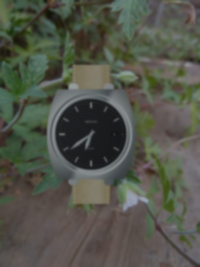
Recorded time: 6.39
